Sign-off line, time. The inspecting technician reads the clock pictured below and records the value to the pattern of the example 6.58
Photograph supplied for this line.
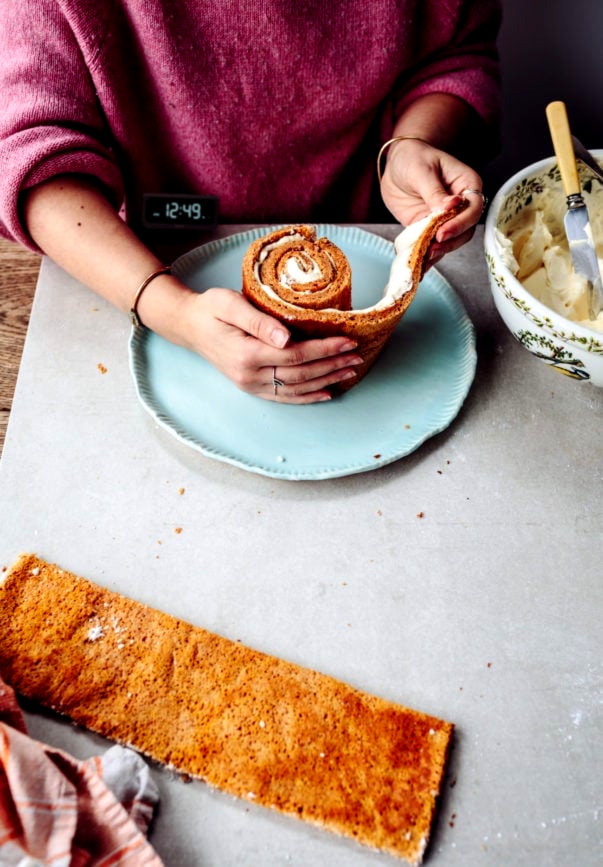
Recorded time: 12.49
